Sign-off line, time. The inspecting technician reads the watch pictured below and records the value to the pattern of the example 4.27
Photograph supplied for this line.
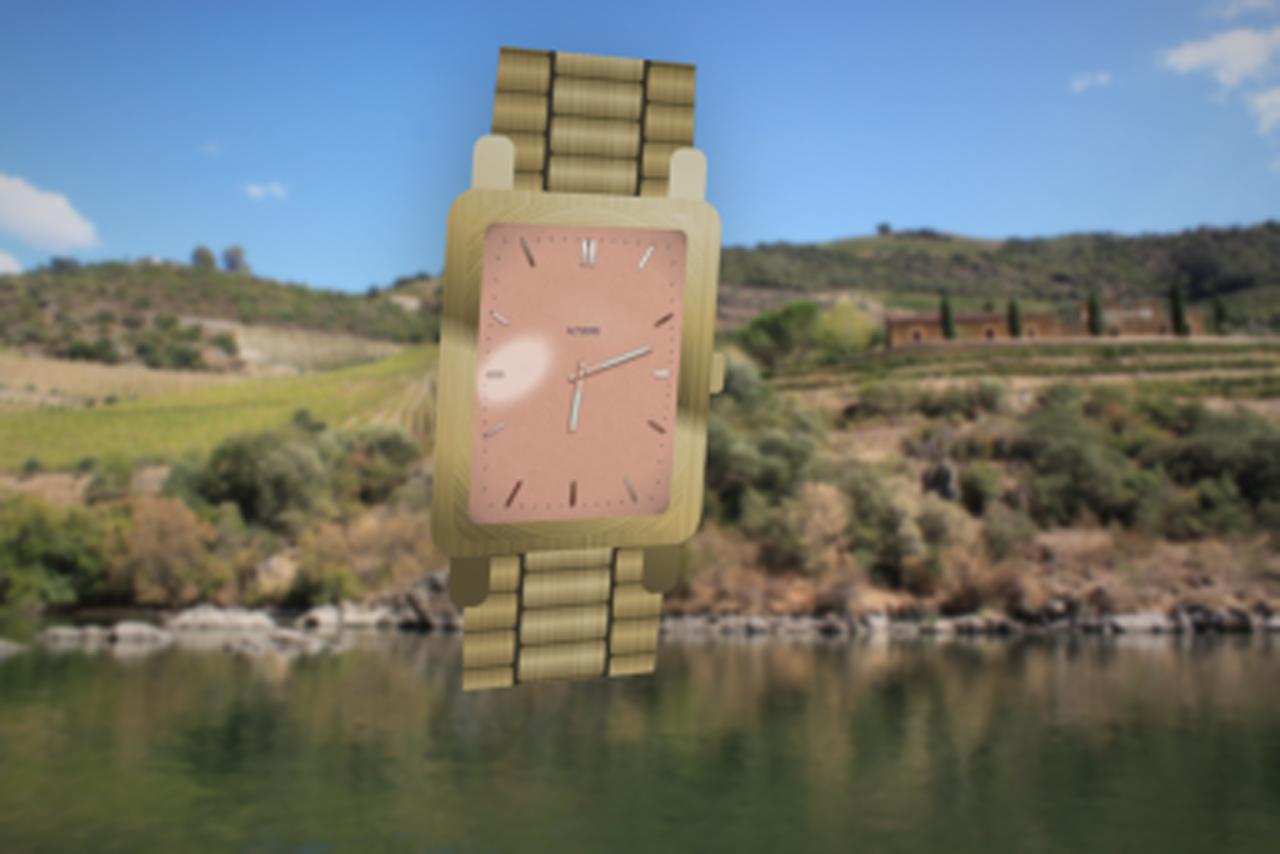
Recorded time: 6.12
